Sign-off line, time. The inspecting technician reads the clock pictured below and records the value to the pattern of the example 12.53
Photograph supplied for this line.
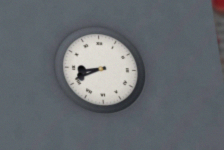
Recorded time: 8.41
